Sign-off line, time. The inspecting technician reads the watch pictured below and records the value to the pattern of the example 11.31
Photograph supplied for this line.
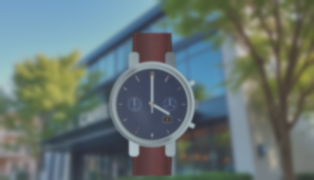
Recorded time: 4.00
